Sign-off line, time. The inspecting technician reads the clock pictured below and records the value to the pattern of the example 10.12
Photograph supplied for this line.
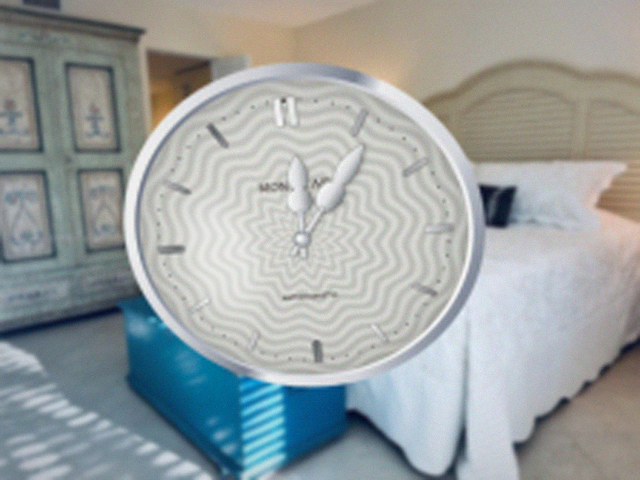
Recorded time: 12.06
